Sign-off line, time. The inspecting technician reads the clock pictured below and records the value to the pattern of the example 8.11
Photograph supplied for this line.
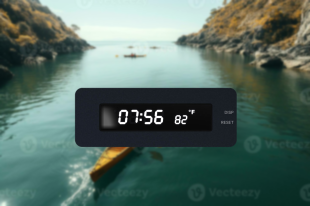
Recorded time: 7.56
